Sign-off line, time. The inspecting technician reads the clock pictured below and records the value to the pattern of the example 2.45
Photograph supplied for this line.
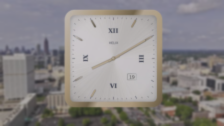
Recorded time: 8.10
